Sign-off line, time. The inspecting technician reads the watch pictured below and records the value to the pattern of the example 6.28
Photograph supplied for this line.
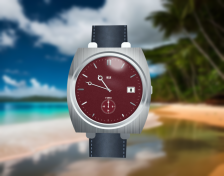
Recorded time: 10.48
